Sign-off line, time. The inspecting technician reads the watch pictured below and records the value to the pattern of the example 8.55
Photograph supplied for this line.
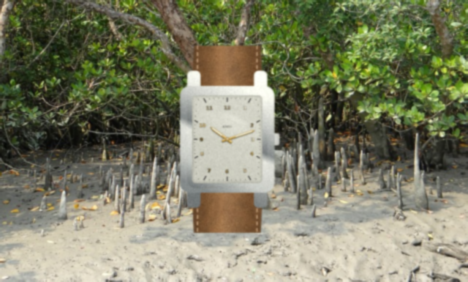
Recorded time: 10.12
